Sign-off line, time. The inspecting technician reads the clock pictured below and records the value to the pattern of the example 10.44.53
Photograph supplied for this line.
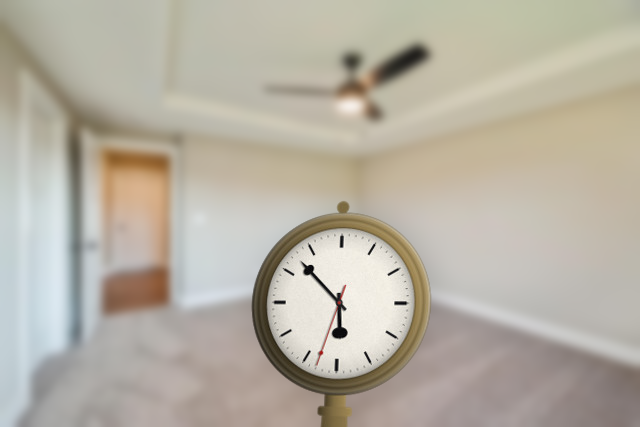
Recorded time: 5.52.33
